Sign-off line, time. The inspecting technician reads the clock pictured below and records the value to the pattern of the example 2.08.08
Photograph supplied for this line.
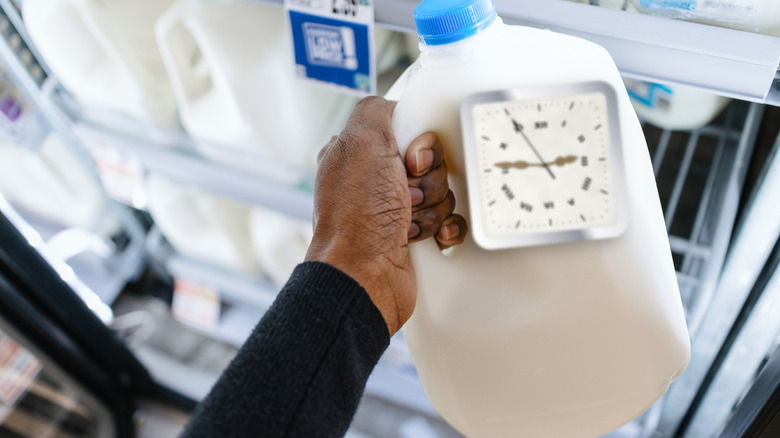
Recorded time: 2.45.55
